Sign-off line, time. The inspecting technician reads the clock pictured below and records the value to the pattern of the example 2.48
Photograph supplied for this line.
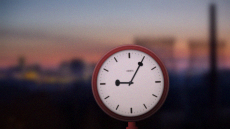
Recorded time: 9.05
